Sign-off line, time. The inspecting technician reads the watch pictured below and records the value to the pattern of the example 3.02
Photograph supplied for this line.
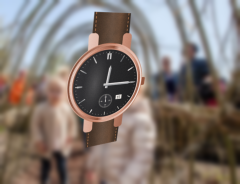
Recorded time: 12.15
